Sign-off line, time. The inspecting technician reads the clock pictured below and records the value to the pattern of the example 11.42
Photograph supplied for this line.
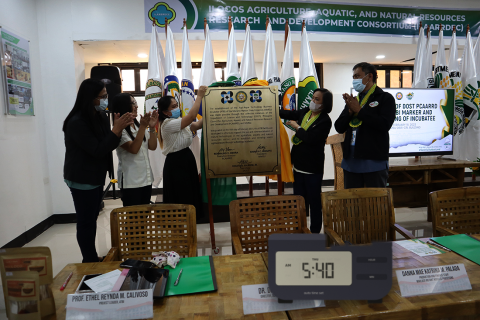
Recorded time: 5.40
